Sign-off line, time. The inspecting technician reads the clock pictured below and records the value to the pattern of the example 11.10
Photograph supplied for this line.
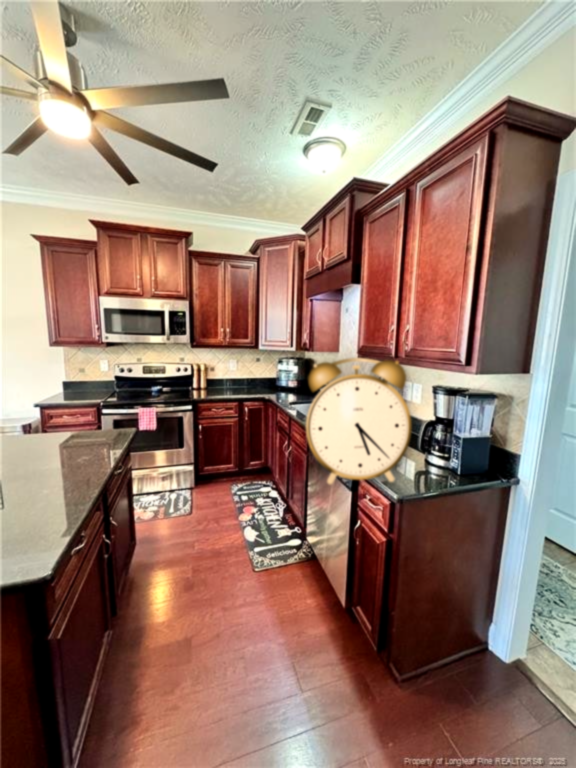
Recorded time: 5.23
